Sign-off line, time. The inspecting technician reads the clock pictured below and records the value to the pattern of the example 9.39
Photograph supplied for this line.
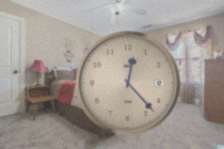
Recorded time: 12.23
